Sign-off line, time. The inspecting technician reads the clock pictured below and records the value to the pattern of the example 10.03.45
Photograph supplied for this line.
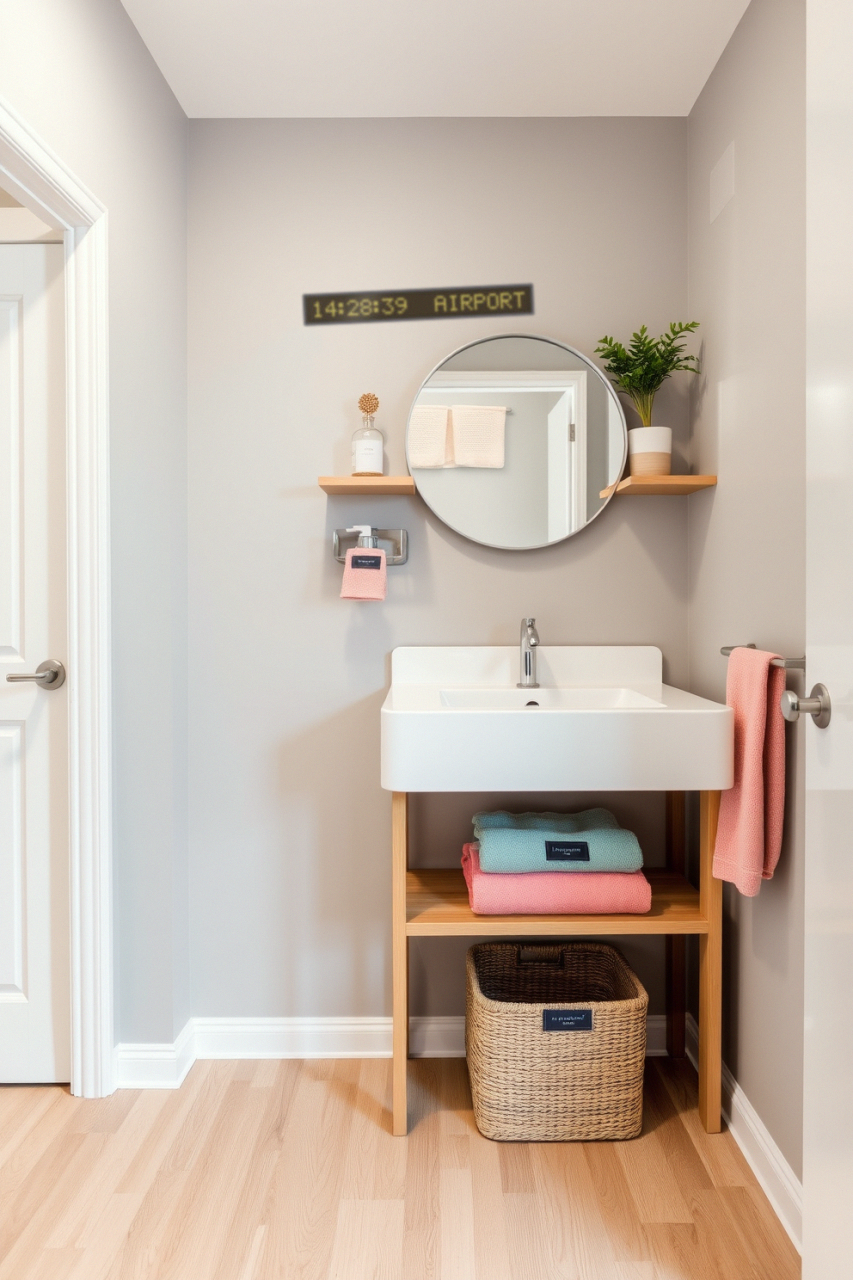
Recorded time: 14.28.39
